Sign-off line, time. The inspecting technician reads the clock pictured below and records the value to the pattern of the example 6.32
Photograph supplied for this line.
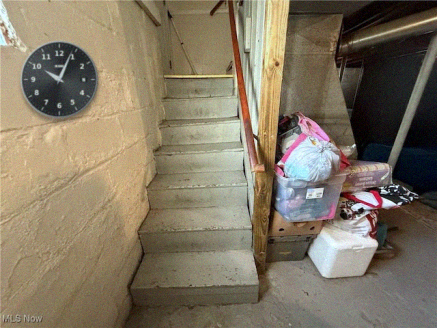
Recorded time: 10.04
